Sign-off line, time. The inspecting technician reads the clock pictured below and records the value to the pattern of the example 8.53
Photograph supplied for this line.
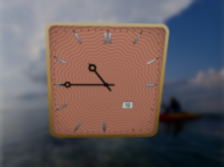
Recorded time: 10.45
